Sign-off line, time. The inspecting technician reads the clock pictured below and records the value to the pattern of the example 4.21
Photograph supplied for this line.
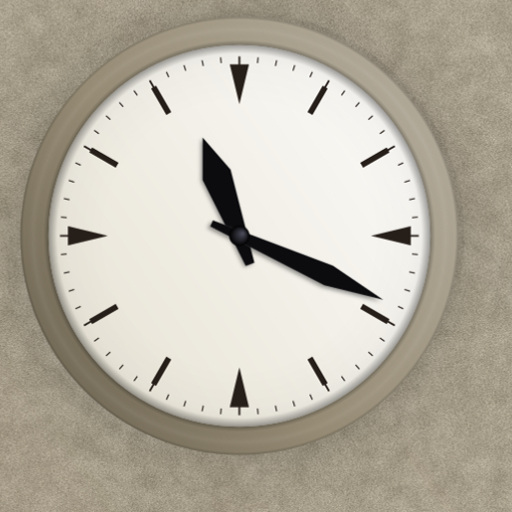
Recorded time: 11.19
